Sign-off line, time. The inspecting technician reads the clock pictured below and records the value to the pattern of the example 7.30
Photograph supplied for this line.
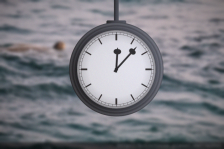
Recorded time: 12.07
